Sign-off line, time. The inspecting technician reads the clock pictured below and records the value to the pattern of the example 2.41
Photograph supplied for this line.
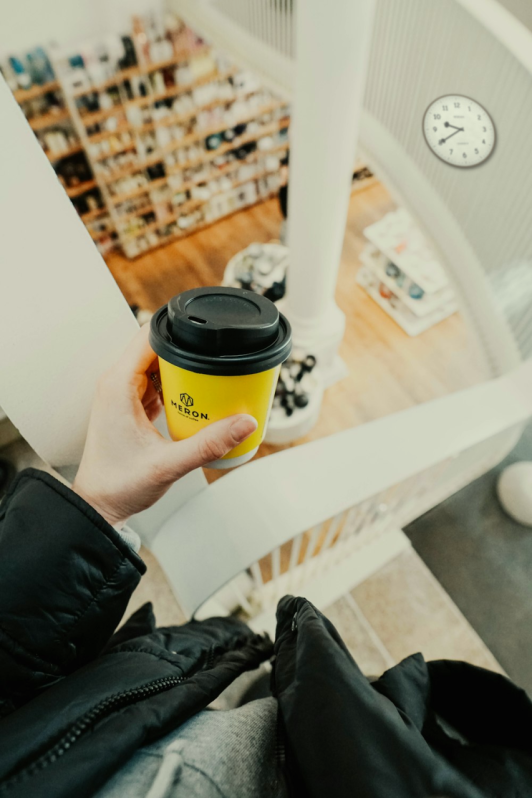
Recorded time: 9.40
